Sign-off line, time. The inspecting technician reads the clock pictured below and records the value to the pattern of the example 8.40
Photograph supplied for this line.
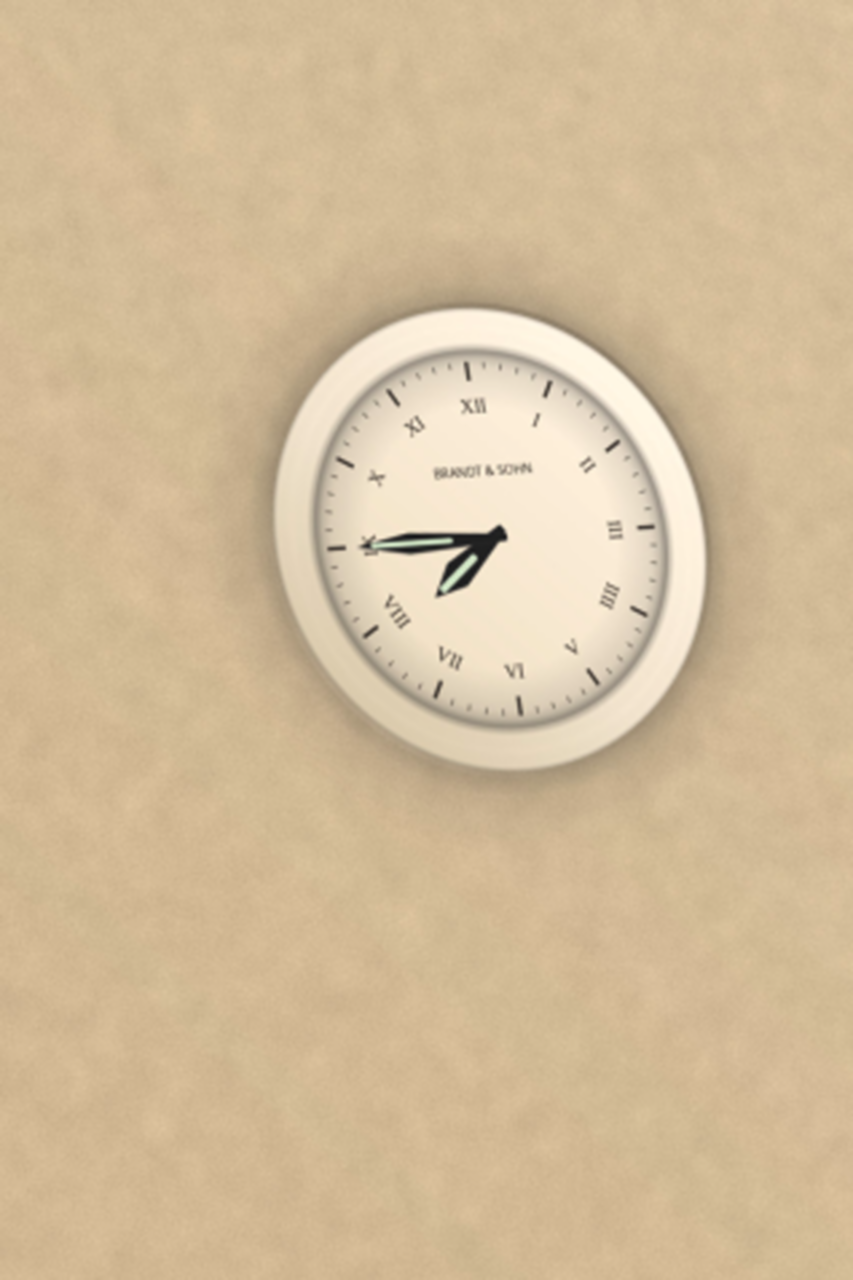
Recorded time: 7.45
